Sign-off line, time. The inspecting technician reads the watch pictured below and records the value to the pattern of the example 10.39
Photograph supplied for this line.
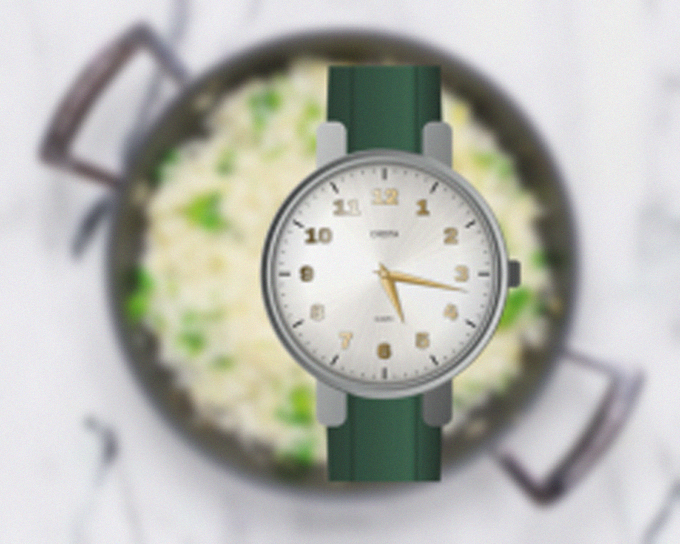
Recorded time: 5.17
